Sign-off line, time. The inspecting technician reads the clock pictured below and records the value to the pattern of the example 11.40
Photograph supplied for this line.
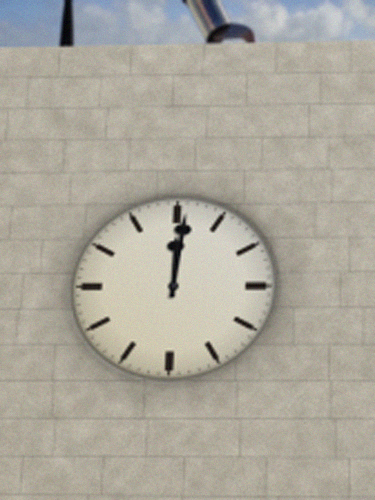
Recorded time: 12.01
